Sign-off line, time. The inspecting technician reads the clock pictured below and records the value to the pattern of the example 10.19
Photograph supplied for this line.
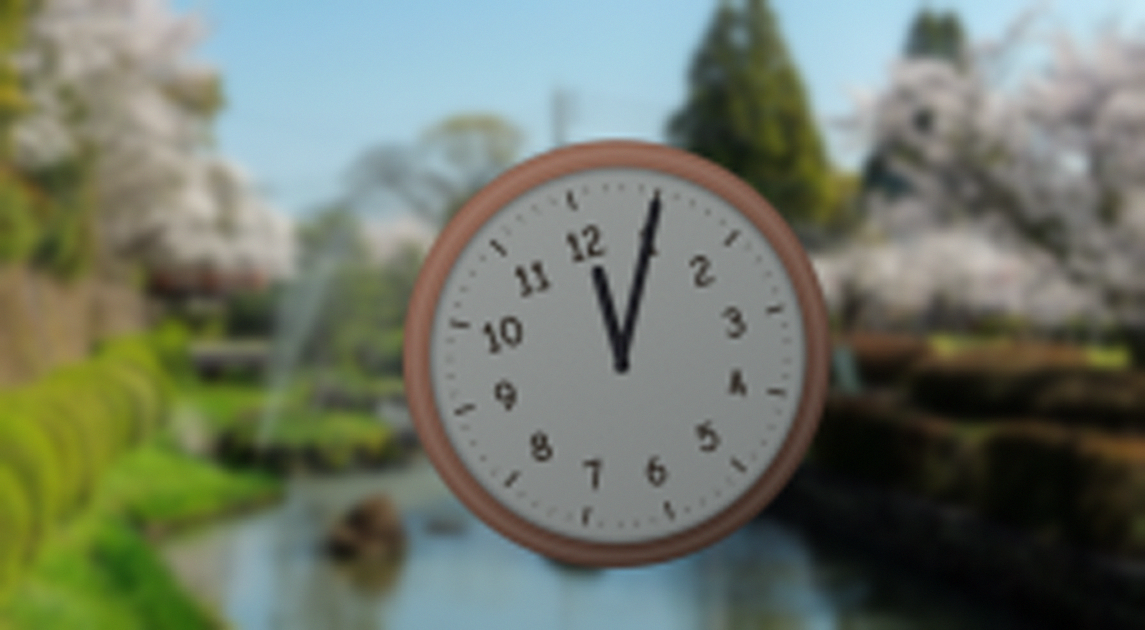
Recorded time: 12.05
